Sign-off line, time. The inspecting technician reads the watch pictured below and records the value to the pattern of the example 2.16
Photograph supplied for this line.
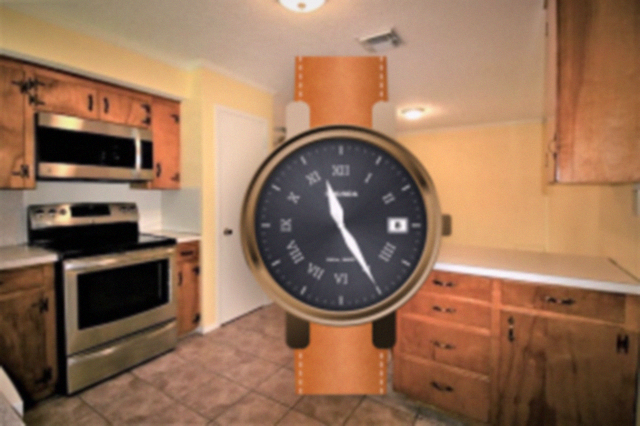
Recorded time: 11.25
